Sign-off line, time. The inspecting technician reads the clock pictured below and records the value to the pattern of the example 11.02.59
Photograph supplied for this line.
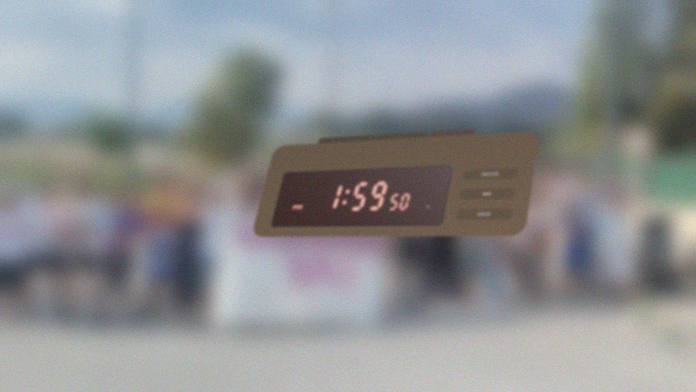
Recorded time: 1.59.50
